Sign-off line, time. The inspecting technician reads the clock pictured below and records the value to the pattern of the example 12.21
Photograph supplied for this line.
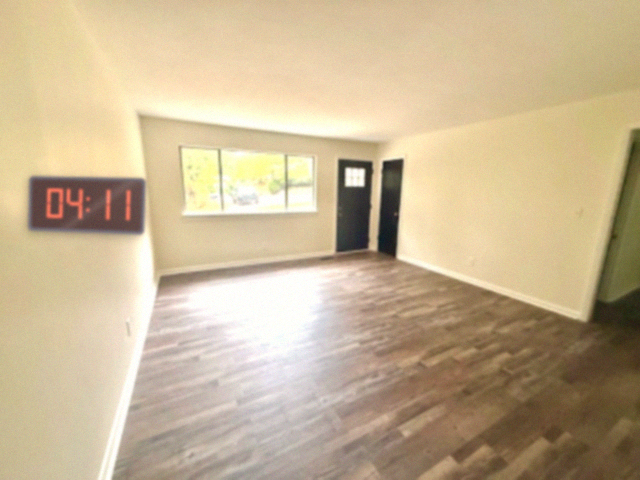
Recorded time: 4.11
